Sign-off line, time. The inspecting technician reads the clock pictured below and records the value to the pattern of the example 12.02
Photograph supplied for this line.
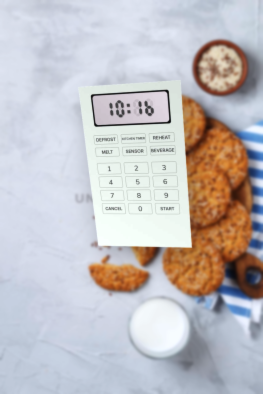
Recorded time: 10.16
